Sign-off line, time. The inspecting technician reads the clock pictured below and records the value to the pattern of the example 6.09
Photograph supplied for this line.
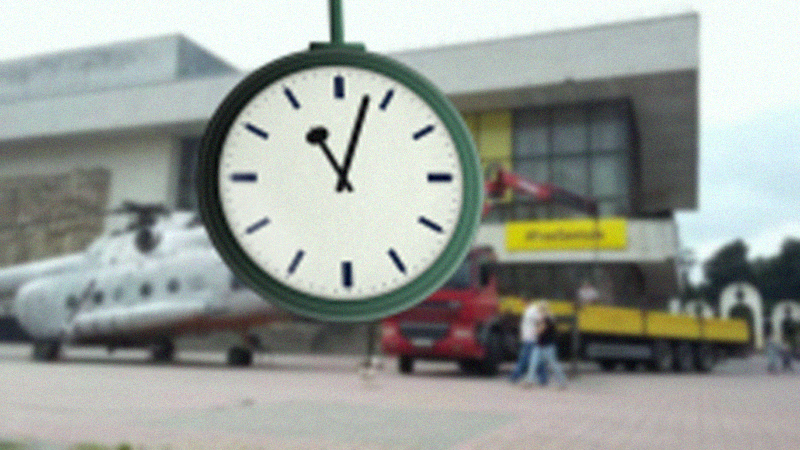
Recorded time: 11.03
